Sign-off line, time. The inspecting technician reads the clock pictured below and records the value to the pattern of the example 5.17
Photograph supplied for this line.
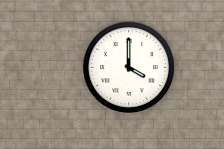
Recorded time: 4.00
